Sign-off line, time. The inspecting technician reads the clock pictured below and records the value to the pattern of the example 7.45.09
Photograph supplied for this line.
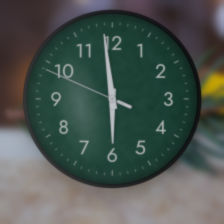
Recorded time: 5.58.49
